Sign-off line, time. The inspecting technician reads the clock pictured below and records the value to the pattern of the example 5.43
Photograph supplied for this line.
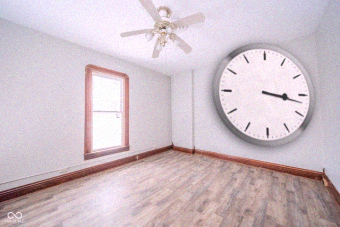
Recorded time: 3.17
